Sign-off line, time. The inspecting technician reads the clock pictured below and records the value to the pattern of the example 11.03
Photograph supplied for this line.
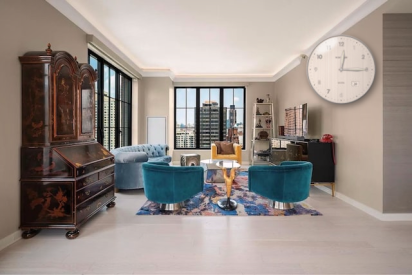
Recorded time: 12.15
